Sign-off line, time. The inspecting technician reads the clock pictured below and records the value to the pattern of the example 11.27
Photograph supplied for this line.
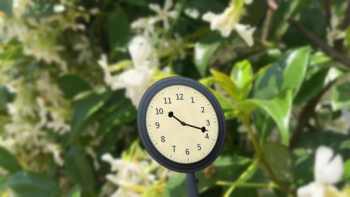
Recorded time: 10.18
